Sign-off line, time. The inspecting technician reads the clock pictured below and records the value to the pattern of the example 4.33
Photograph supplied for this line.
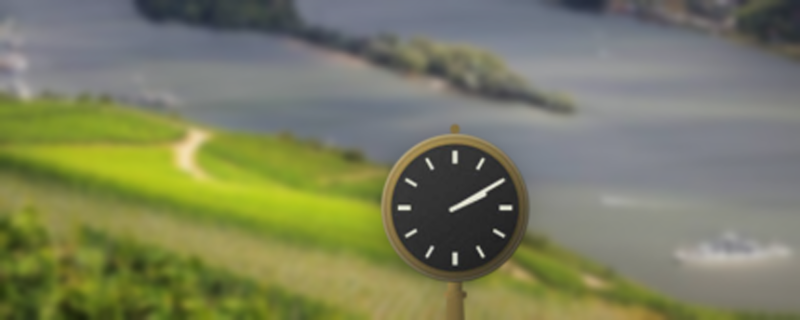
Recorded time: 2.10
